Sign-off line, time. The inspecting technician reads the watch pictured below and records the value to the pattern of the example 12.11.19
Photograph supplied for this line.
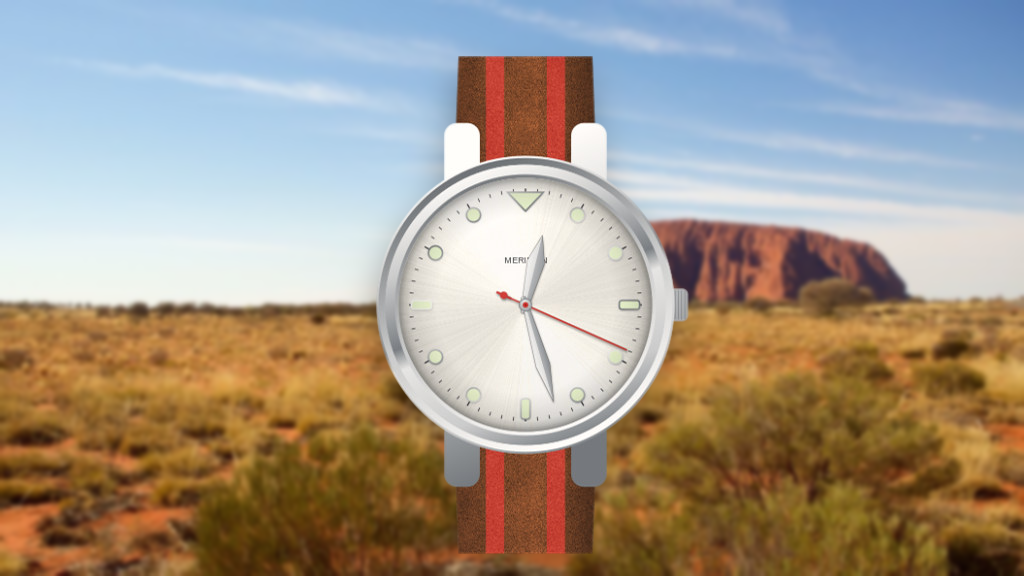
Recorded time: 12.27.19
